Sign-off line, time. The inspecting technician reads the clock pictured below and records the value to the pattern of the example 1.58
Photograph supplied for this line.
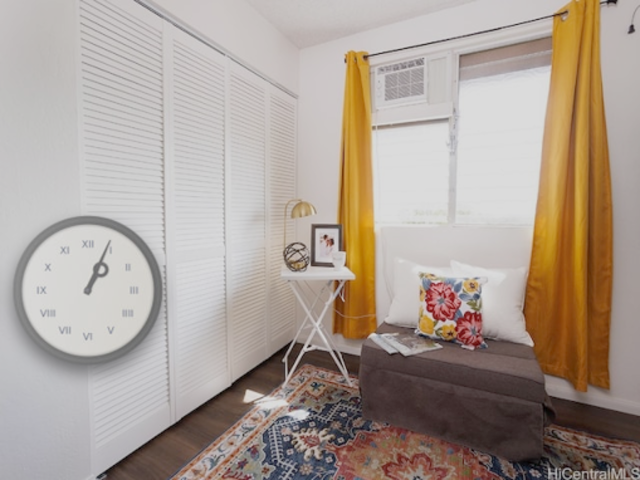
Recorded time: 1.04
